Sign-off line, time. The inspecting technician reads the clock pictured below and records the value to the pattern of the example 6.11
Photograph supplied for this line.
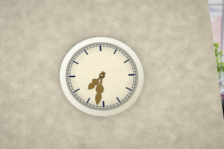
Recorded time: 7.32
